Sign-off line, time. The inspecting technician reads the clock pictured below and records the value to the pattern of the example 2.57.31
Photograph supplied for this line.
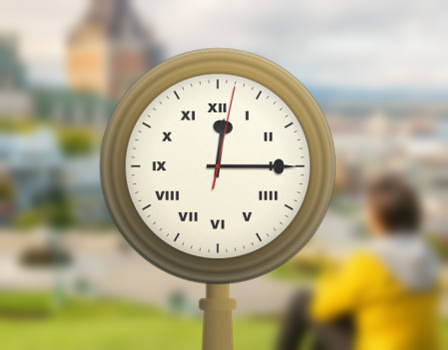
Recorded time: 12.15.02
